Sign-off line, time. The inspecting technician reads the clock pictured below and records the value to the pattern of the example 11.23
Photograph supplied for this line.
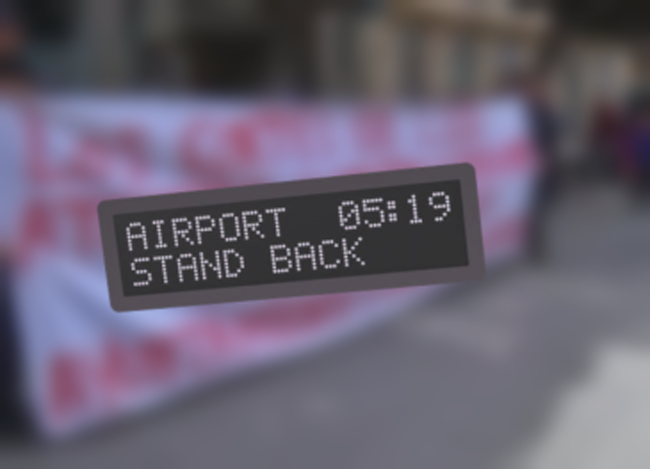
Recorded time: 5.19
